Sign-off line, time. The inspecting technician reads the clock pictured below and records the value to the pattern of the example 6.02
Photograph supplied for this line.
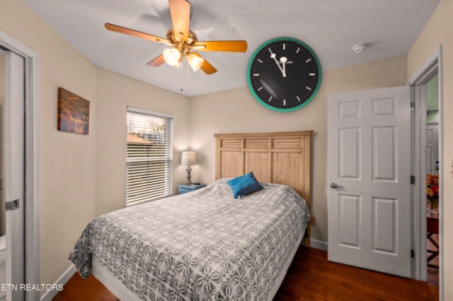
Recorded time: 11.55
